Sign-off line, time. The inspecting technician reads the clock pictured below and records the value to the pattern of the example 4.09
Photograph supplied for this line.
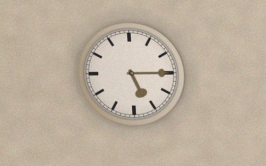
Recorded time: 5.15
